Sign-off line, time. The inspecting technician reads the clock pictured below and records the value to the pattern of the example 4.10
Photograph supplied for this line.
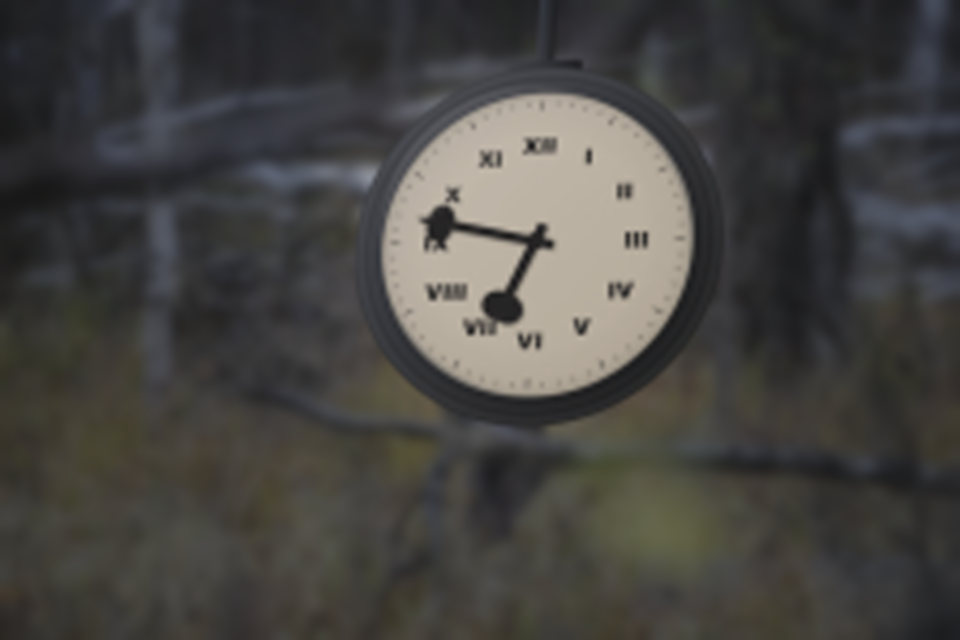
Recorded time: 6.47
